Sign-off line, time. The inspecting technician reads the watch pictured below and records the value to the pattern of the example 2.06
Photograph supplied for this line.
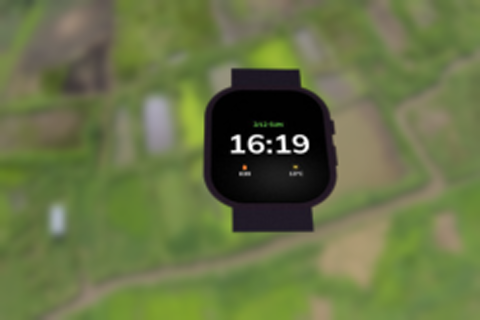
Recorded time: 16.19
